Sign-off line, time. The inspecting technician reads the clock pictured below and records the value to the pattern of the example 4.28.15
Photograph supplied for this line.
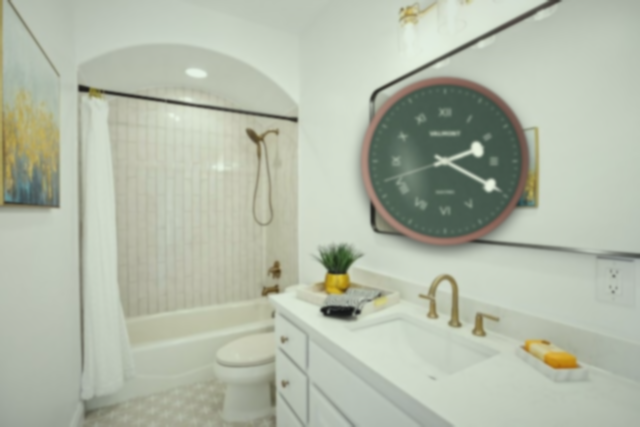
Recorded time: 2.19.42
